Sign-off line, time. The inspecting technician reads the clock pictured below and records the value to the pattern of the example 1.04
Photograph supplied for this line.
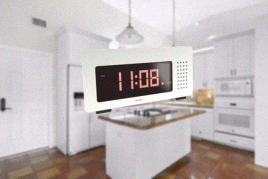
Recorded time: 11.08
